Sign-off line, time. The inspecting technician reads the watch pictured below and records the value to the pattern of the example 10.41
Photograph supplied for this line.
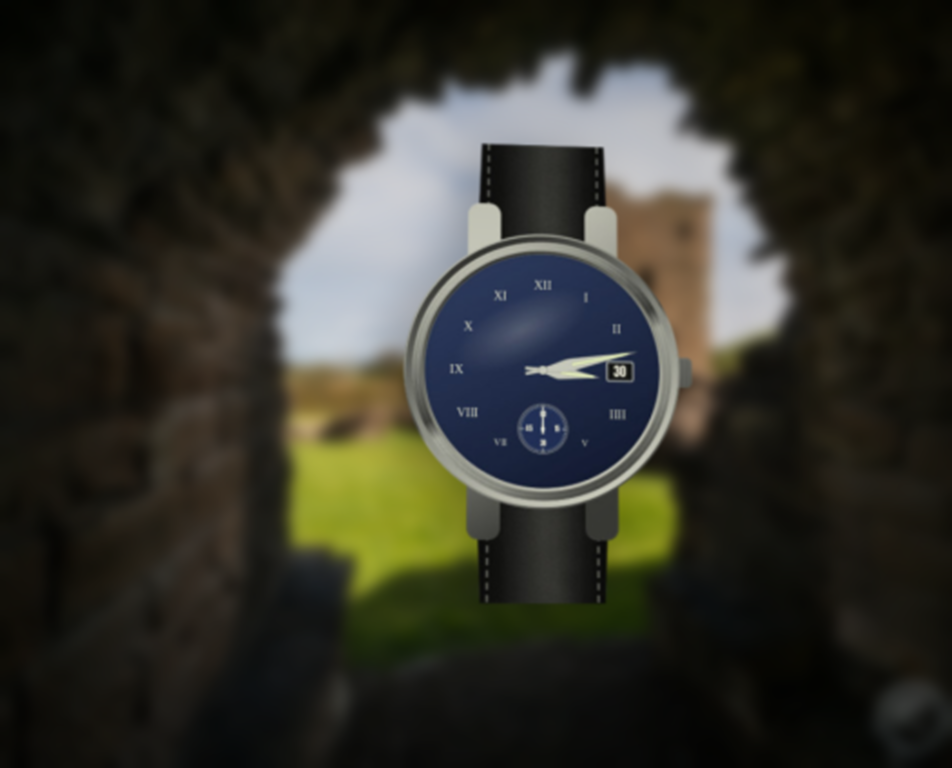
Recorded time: 3.13
